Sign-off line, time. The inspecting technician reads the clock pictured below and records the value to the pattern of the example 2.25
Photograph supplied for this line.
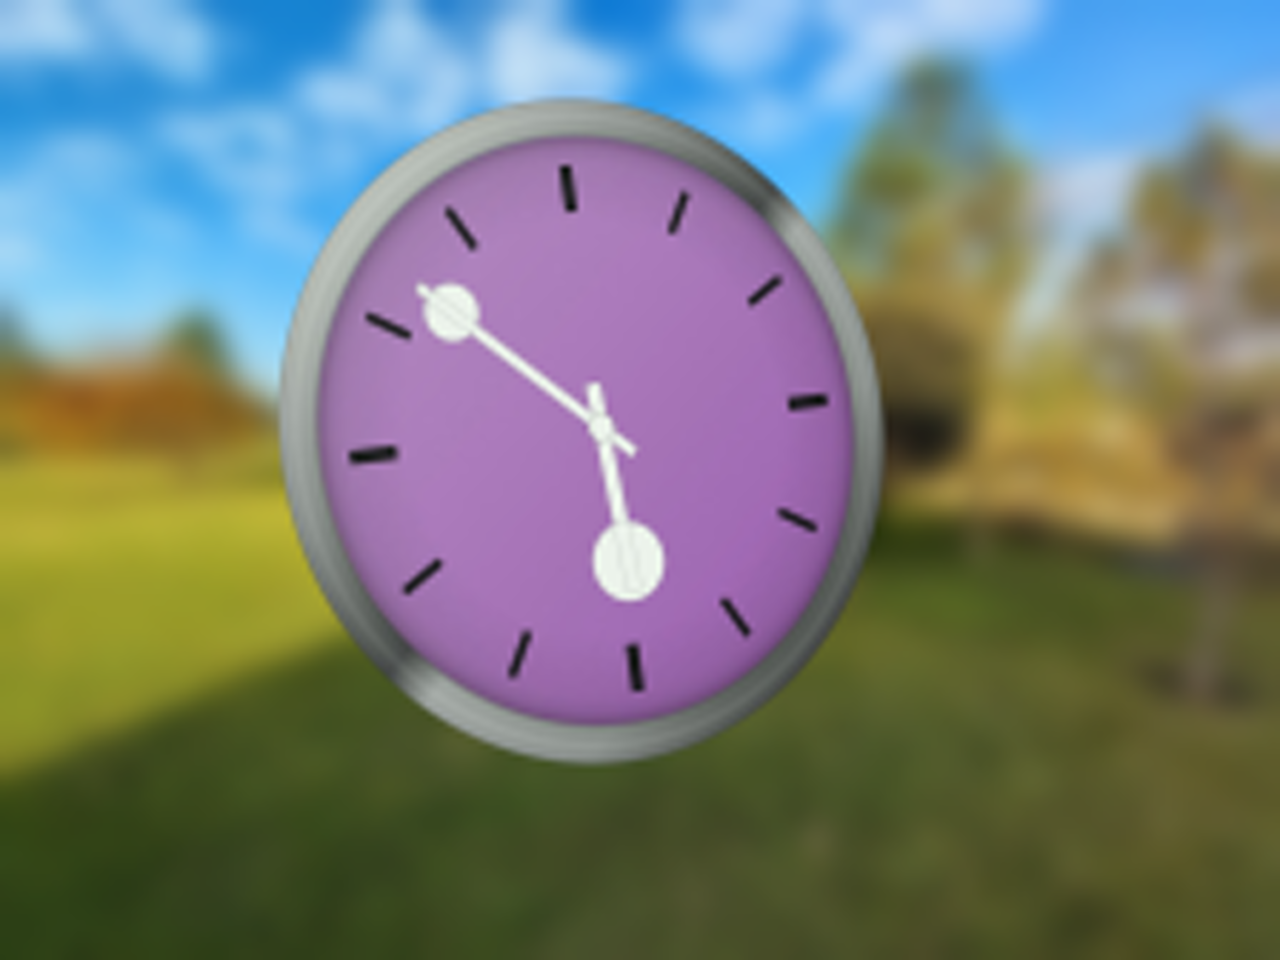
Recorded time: 5.52
